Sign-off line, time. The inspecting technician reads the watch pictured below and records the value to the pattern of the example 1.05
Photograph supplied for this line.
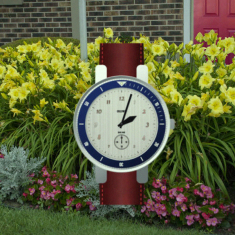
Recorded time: 2.03
